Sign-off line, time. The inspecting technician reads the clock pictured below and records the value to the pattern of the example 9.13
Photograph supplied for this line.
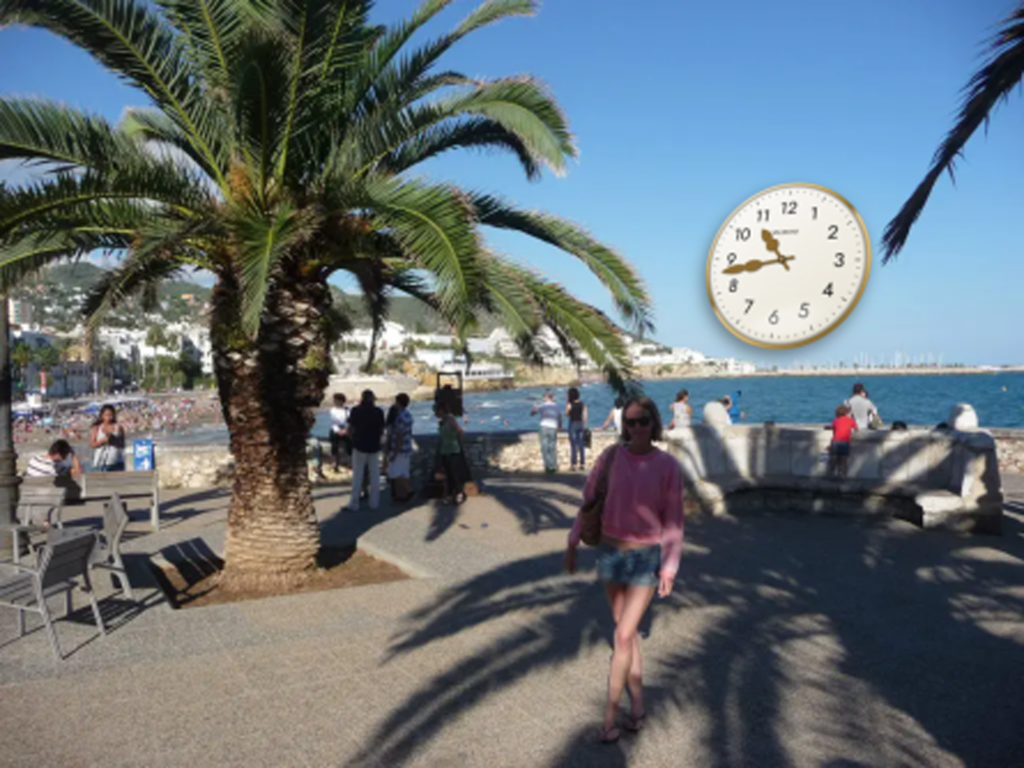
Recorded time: 10.43
